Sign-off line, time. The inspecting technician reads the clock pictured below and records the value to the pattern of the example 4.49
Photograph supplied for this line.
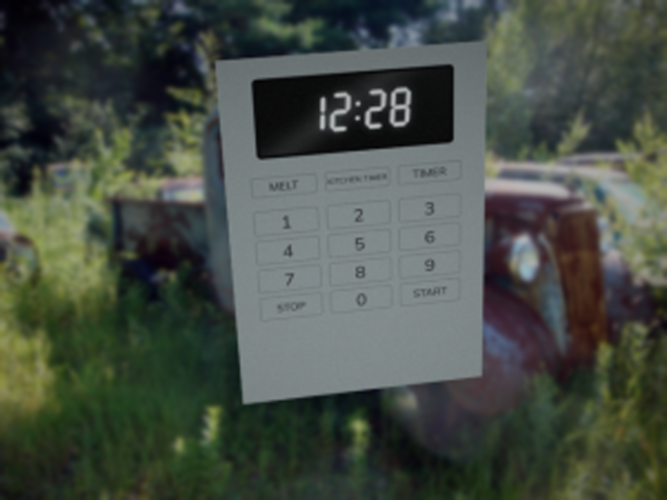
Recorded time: 12.28
